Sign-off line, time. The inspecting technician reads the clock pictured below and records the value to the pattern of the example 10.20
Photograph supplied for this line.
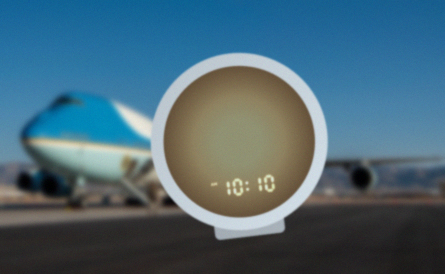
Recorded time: 10.10
